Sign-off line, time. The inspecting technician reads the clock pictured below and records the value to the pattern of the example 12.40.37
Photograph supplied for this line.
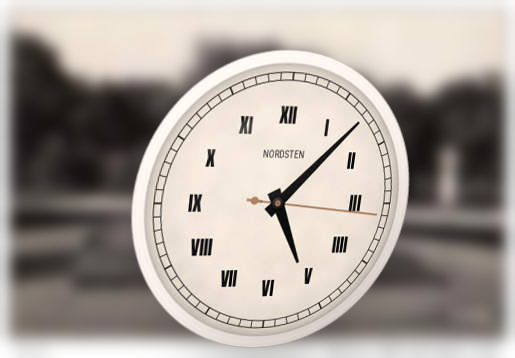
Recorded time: 5.07.16
